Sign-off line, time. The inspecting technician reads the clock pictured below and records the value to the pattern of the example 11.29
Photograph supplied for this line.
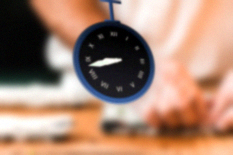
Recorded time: 8.43
